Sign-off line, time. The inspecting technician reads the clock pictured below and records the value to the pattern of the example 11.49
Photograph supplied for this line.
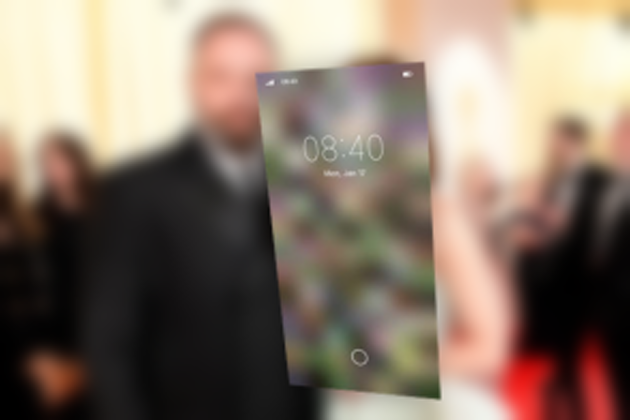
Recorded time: 8.40
